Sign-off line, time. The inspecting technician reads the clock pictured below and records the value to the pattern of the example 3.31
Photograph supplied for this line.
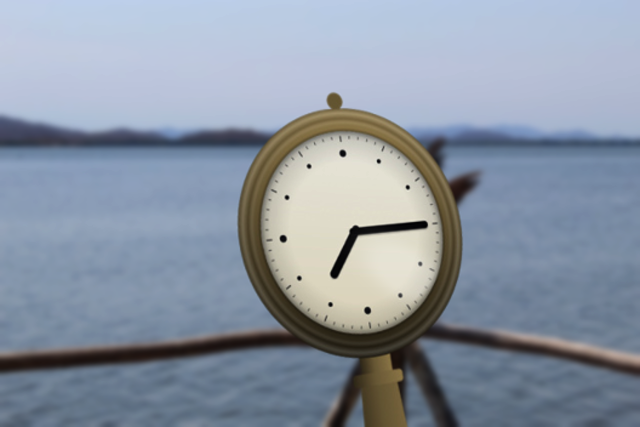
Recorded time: 7.15
